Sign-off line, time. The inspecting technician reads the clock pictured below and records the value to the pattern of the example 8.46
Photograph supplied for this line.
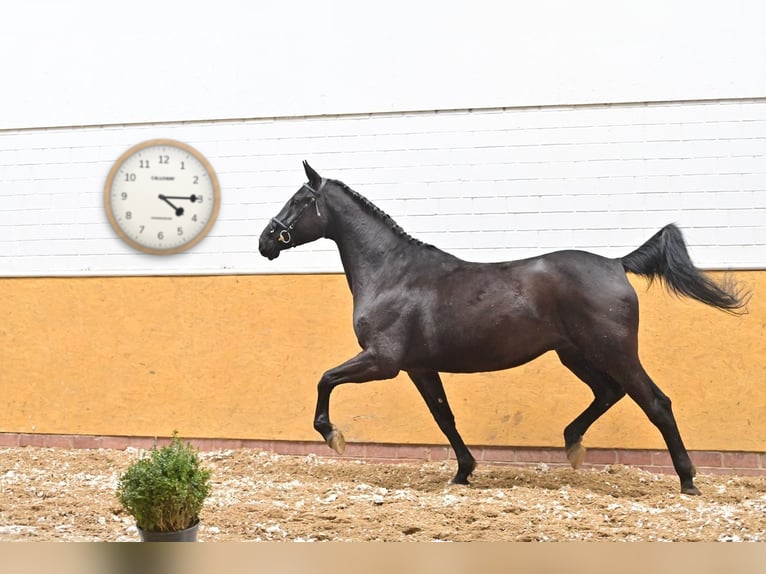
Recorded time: 4.15
